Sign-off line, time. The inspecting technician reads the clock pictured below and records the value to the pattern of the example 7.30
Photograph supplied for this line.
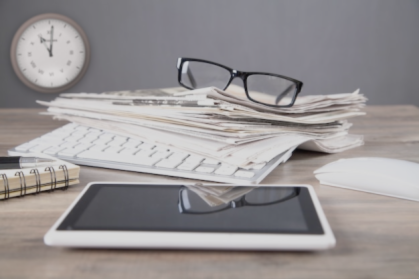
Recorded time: 11.01
